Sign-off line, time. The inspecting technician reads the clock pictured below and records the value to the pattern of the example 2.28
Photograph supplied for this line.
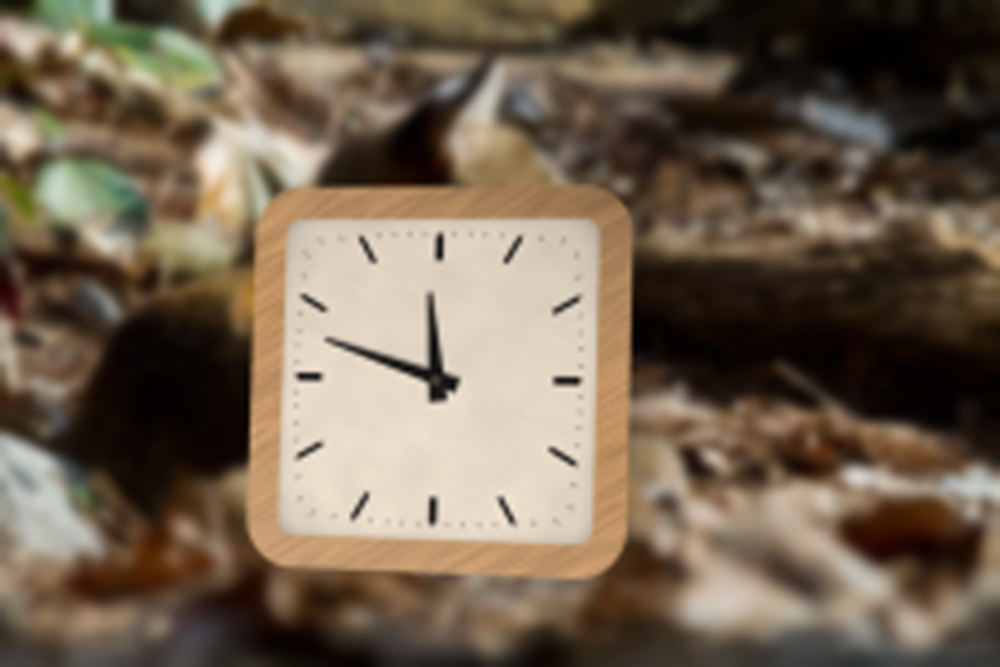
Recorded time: 11.48
